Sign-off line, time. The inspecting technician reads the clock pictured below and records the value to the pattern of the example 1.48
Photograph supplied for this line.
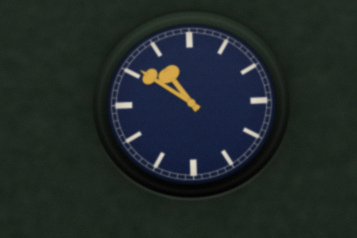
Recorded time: 10.51
